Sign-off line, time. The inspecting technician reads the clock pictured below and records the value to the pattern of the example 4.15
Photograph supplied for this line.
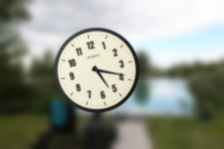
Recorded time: 5.19
